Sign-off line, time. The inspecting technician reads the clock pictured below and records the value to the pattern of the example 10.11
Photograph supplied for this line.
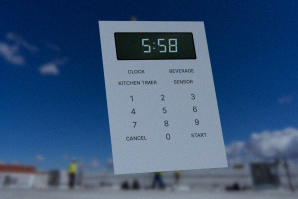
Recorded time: 5.58
